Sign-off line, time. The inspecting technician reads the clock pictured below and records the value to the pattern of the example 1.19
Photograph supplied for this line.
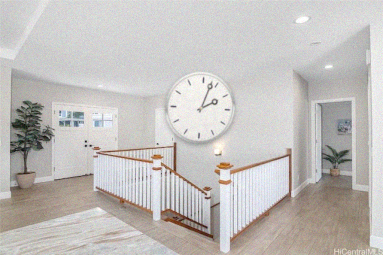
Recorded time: 2.03
